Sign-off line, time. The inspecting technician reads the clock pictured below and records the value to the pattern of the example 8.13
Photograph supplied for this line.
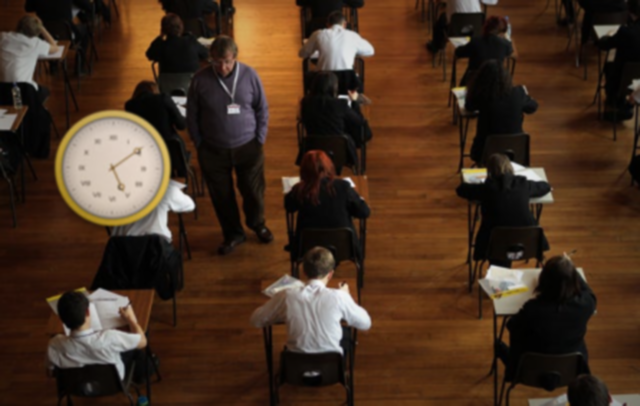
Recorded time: 5.09
